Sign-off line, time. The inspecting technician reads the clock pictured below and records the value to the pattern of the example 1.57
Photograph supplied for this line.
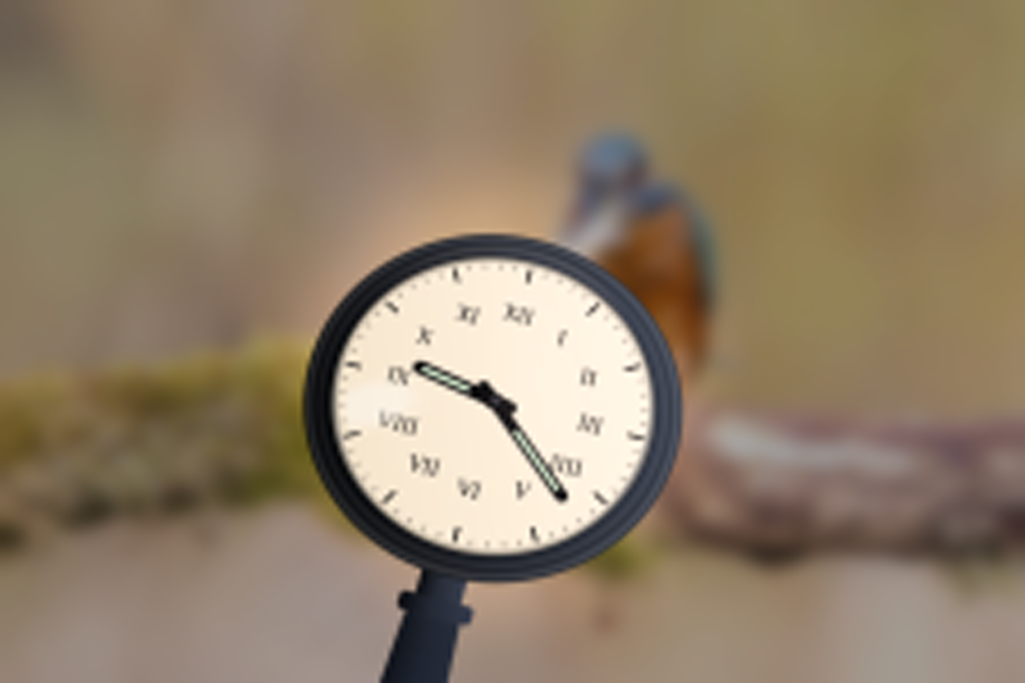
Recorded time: 9.22
